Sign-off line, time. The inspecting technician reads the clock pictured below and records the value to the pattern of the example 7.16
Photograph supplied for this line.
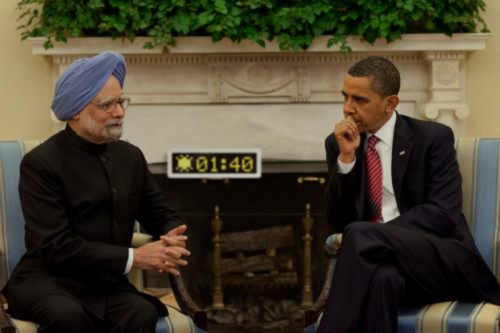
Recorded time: 1.40
